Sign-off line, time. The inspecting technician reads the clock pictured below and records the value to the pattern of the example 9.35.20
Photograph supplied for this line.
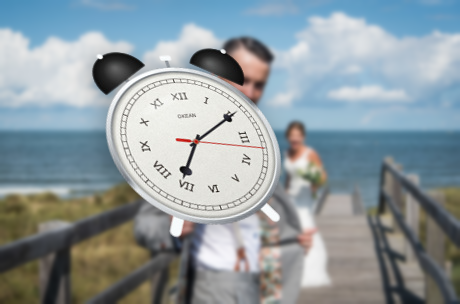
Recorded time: 7.10.17
